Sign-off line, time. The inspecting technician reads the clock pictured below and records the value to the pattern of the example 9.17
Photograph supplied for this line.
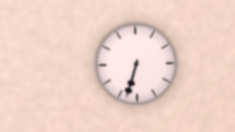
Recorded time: 6.33
